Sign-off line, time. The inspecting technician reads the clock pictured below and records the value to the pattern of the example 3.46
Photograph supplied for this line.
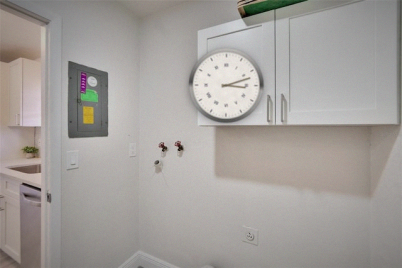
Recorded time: 3.12
